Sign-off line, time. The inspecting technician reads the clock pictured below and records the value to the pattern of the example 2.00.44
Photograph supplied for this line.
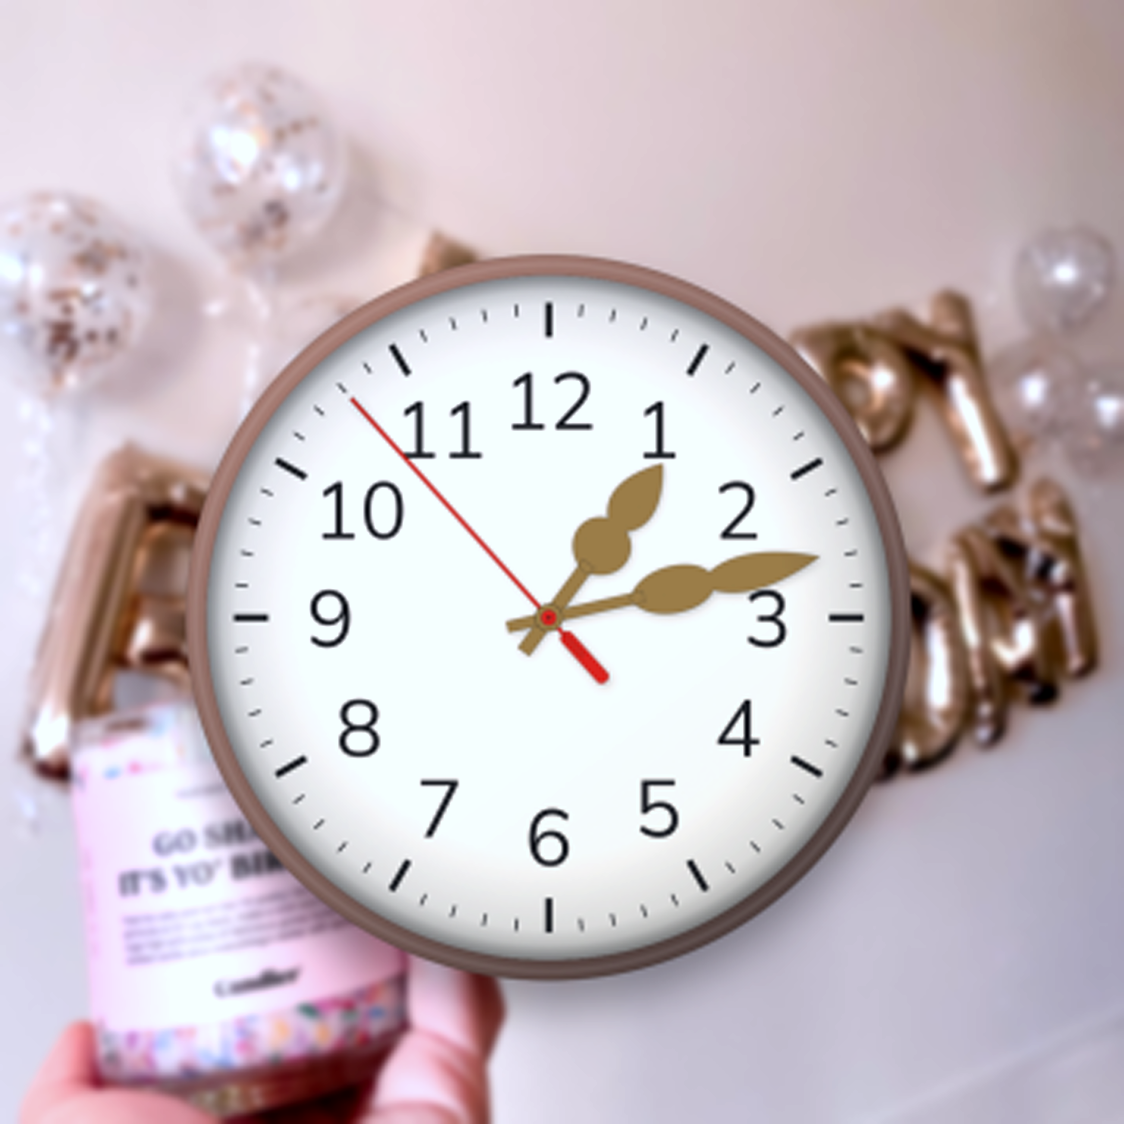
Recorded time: 1.12.53
